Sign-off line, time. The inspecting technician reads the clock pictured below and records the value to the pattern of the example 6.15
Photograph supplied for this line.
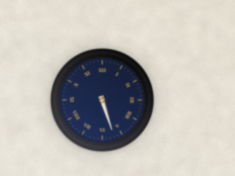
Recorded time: 5.27
